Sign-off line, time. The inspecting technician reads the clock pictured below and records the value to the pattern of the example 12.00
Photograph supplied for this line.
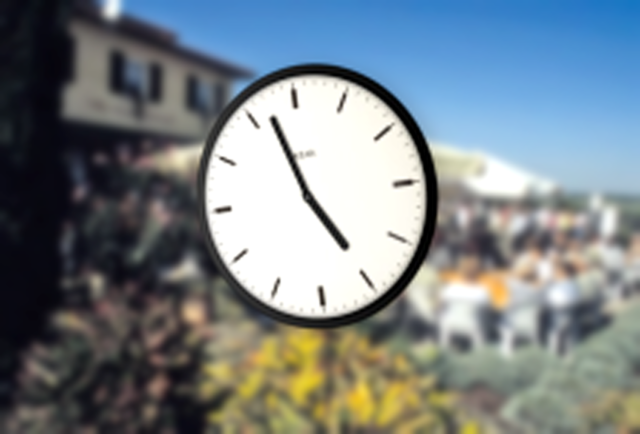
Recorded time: 4.57
